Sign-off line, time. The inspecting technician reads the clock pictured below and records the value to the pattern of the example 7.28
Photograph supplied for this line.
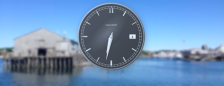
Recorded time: 6.32
